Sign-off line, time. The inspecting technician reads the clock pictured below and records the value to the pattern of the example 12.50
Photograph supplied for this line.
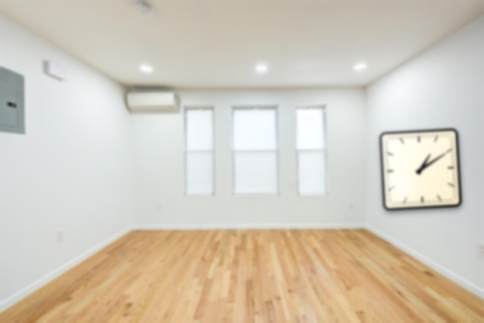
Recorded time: 1.10
